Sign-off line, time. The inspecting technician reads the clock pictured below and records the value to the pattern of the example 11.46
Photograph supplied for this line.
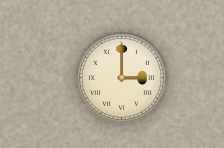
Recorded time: 3.00
